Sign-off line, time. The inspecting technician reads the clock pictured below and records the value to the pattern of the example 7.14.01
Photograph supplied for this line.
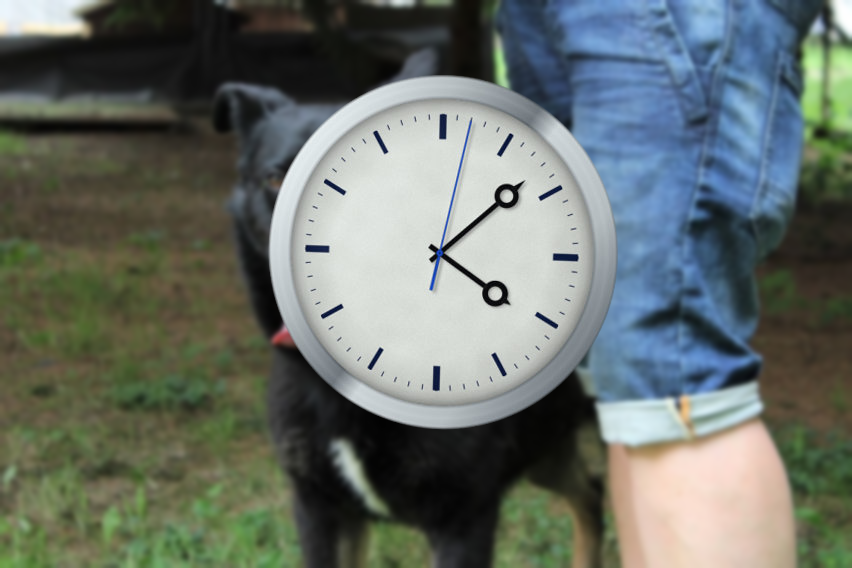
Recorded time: 4.08.02
